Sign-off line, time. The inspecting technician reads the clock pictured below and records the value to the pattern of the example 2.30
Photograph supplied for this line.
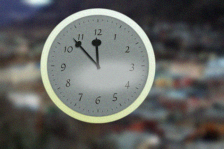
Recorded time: 11.53
